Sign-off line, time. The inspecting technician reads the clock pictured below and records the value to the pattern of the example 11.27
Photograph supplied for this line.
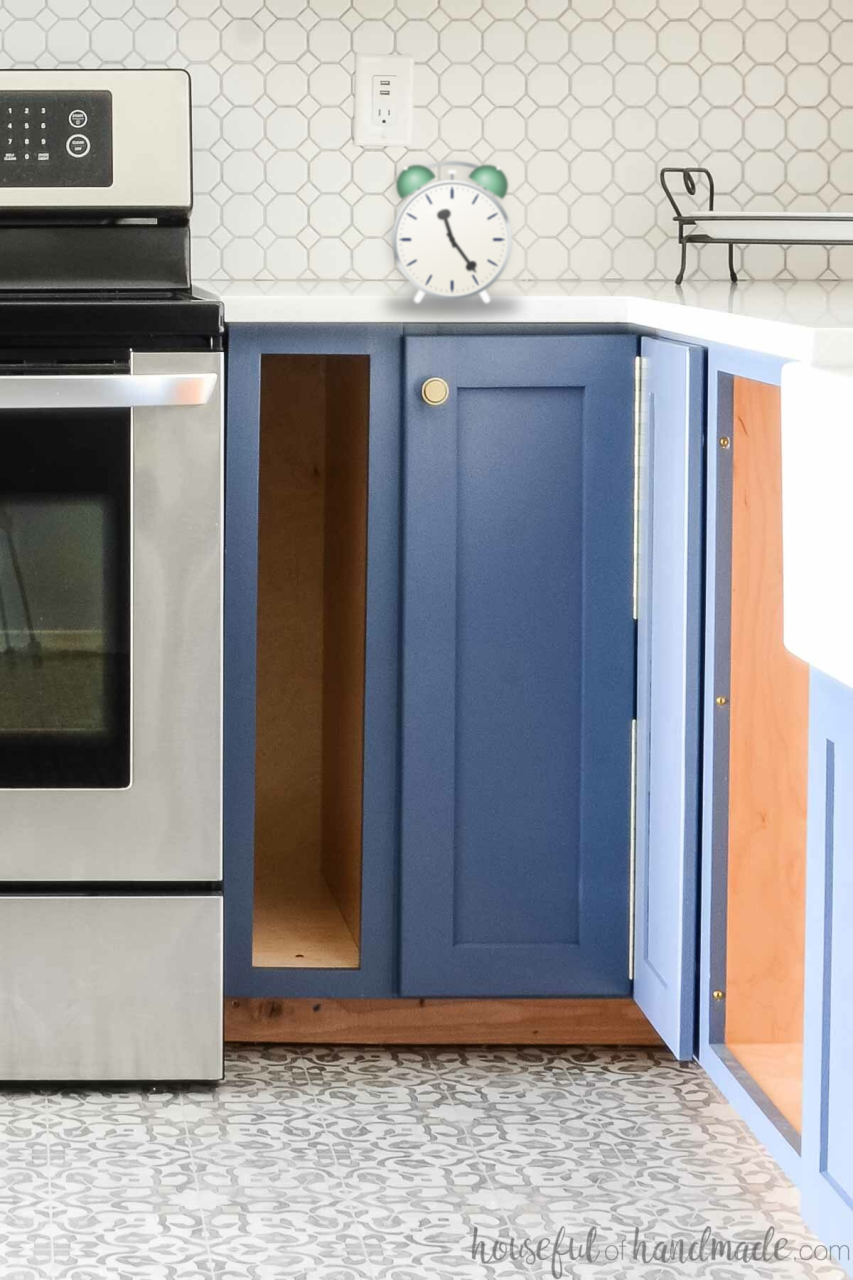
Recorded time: 11.24
